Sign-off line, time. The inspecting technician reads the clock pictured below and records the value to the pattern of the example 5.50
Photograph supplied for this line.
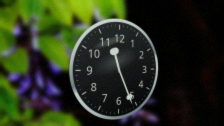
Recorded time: 11.26
